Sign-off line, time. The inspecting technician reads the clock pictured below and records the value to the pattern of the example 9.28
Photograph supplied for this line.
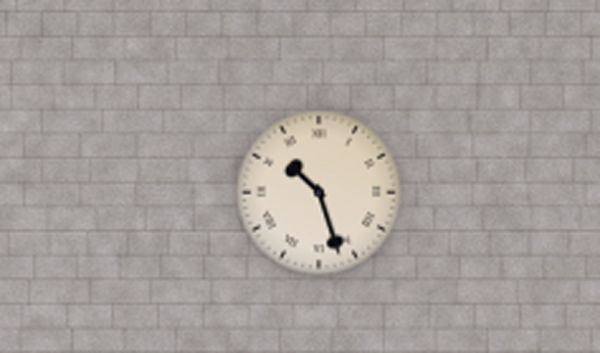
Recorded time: 10.27
